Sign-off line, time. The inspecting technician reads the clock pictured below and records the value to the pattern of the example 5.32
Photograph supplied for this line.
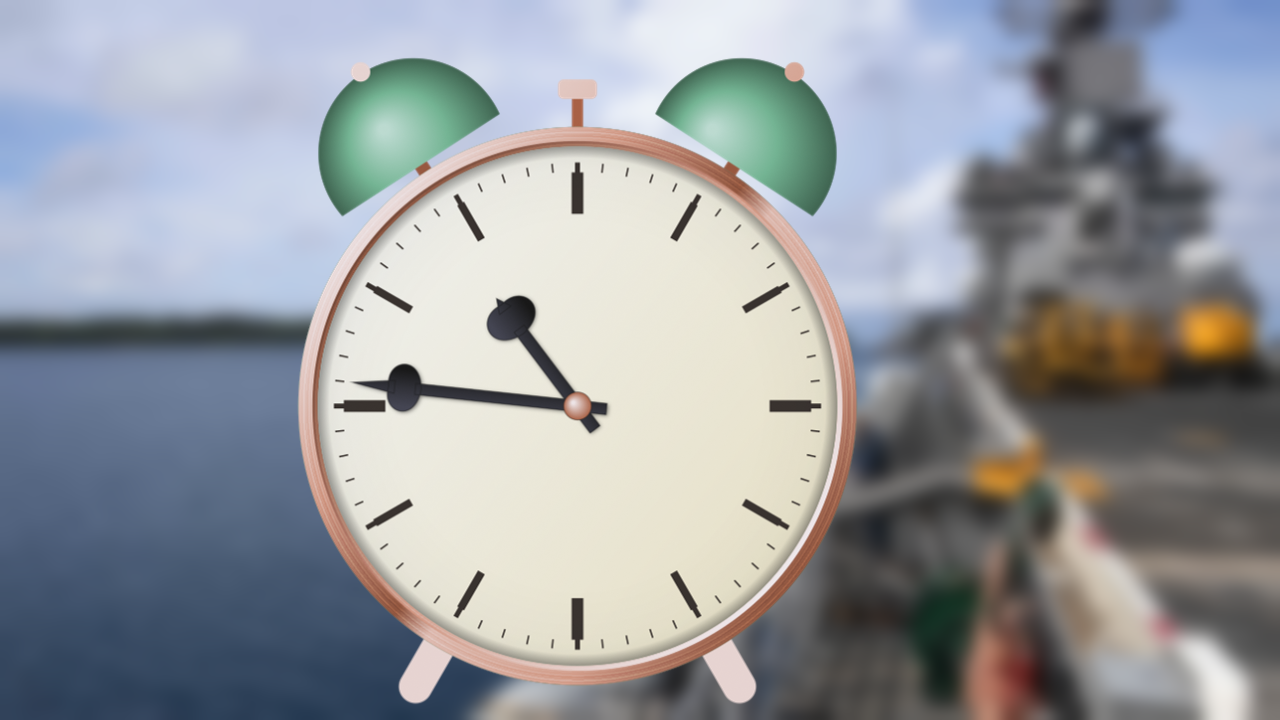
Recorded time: 10.46
